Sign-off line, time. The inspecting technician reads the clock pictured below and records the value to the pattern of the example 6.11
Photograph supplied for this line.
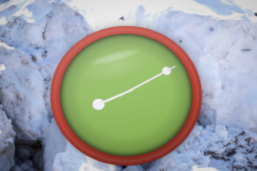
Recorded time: 8.10
